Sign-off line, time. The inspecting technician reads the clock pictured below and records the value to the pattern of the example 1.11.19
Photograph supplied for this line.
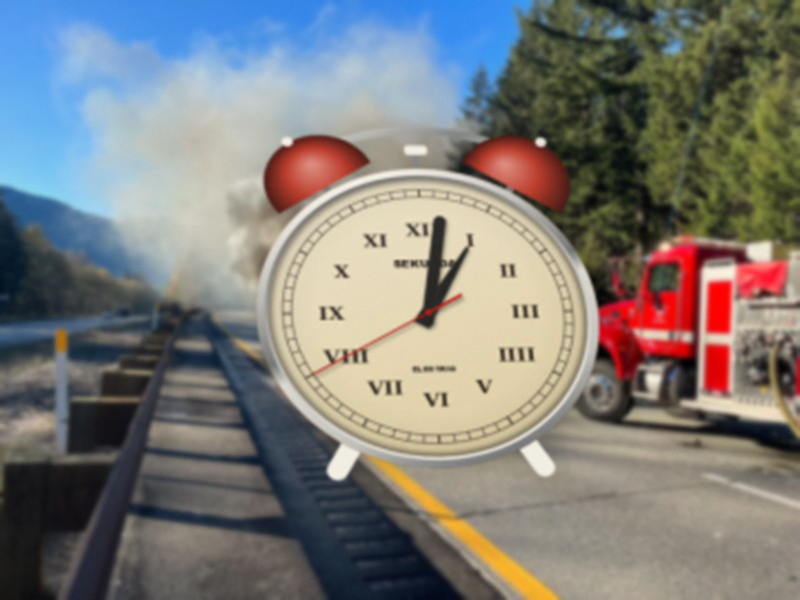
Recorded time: 1.01.40
